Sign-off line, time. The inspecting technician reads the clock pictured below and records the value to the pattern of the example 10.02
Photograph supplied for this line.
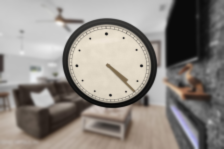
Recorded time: 4.23
